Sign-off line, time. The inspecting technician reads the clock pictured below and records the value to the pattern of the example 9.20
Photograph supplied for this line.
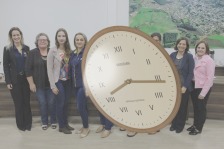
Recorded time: 8.16
